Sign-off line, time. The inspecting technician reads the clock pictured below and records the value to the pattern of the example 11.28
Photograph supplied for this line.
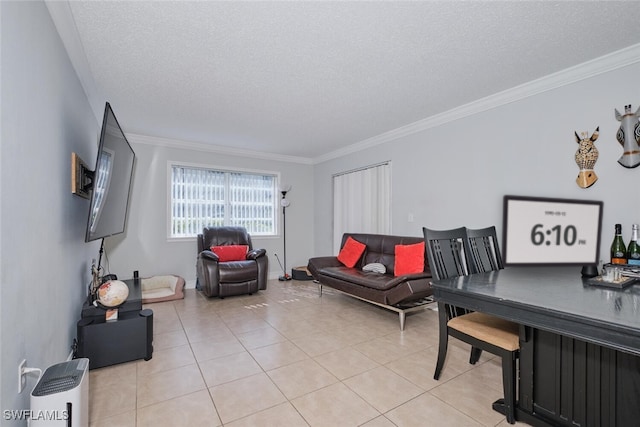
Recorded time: 6.10
